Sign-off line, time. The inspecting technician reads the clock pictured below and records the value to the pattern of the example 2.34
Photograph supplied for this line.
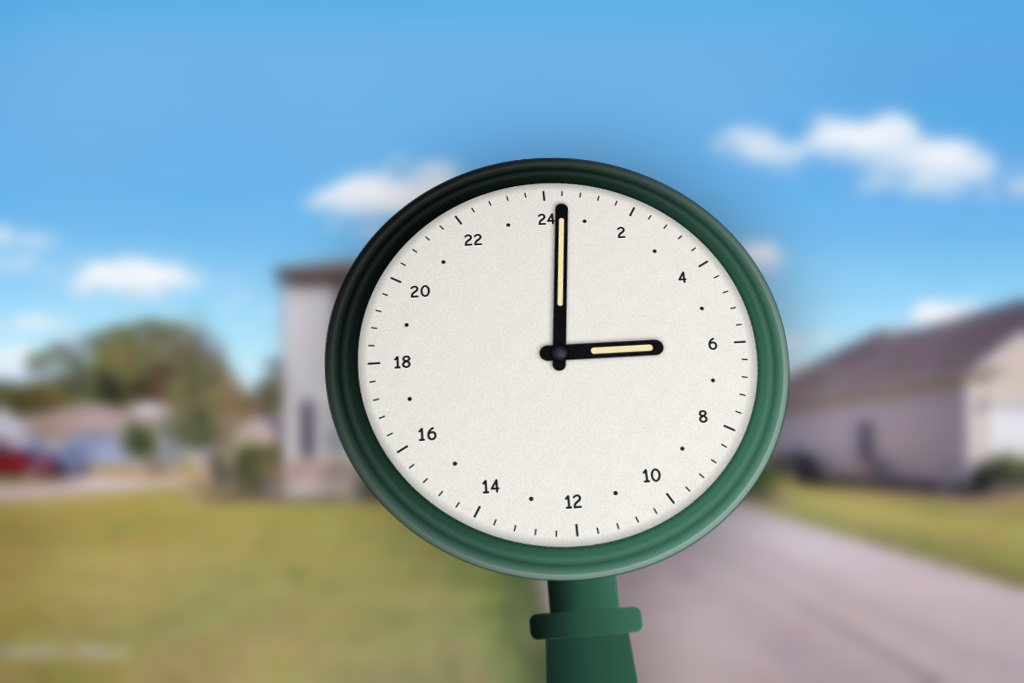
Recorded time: 6.01
